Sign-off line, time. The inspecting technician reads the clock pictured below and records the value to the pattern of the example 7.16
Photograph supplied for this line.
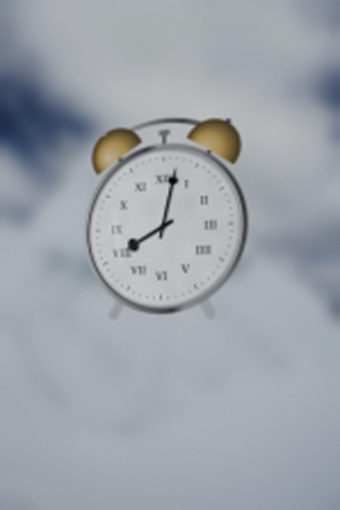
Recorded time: 8.02
